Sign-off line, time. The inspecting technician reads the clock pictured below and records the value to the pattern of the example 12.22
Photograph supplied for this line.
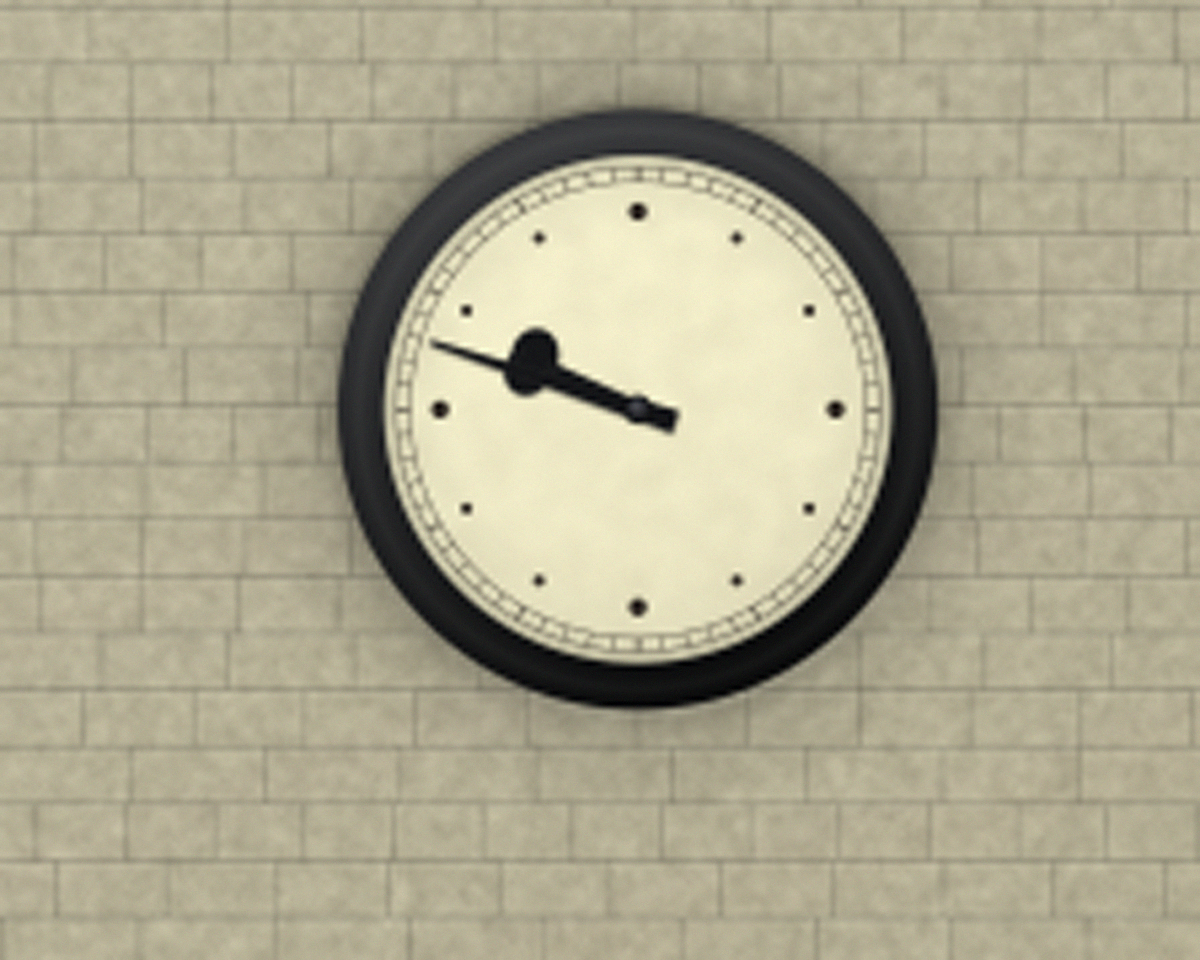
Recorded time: 9.48
